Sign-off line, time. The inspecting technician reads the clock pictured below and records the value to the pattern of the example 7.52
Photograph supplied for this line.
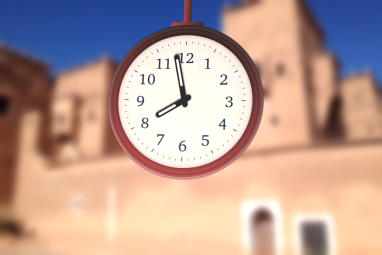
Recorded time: 7.58
